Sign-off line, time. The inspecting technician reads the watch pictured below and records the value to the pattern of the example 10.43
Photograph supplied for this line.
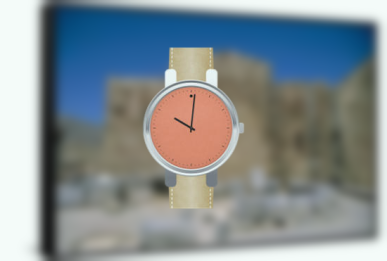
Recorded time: 10.01
